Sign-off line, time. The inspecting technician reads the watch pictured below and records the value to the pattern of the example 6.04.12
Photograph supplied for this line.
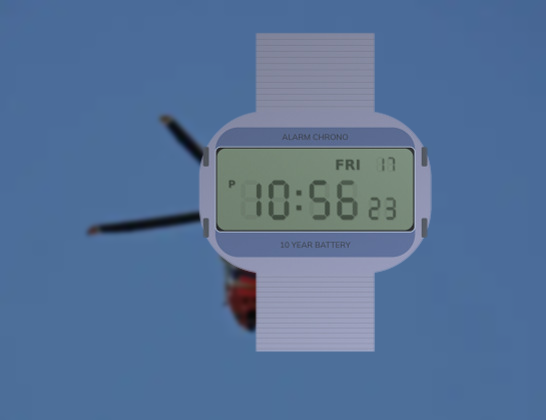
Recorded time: 10.56.23
